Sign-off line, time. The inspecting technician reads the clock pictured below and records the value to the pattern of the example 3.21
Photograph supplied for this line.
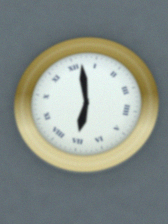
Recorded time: 7.02
